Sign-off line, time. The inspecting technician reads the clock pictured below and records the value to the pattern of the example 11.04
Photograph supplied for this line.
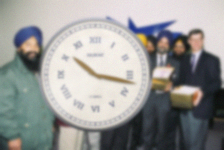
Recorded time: 10.17
